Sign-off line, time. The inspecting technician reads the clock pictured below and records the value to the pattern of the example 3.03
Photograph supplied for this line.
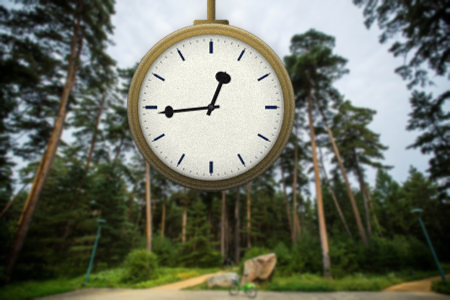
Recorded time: 12.44
